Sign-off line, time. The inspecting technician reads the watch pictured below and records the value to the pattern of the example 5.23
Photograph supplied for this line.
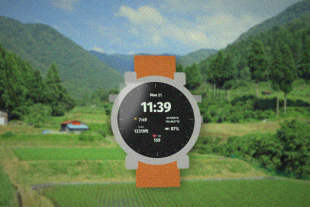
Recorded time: 11.39
